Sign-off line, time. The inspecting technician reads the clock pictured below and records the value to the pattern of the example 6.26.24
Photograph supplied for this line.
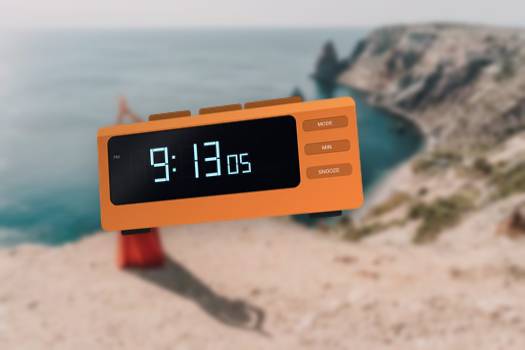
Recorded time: 9.13.05
